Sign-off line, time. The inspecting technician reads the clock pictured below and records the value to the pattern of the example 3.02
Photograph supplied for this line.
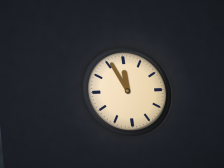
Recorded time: 11.56
